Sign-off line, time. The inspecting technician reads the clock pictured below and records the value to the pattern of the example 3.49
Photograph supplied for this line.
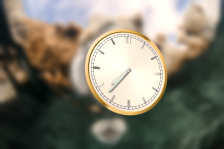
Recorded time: 7.37
